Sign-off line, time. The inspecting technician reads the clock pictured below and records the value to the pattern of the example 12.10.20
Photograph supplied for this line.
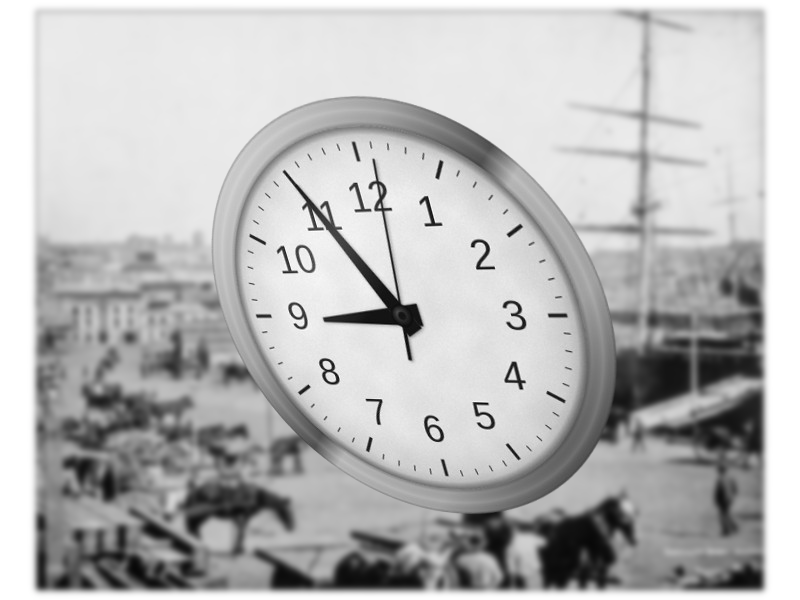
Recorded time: 8.55.01
